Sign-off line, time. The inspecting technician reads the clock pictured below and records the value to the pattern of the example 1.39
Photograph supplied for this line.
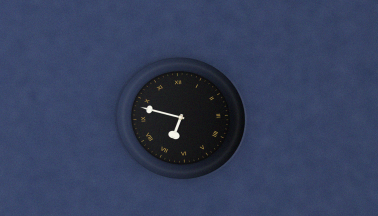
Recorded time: 6.48
